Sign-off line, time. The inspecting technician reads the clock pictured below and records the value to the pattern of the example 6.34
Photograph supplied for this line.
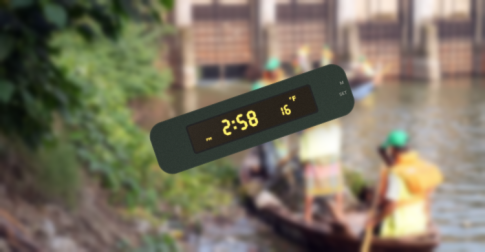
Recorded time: 2.58
